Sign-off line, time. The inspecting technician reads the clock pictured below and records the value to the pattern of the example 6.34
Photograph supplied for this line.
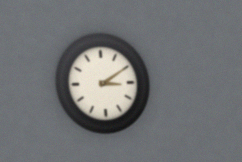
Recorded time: 3.10
